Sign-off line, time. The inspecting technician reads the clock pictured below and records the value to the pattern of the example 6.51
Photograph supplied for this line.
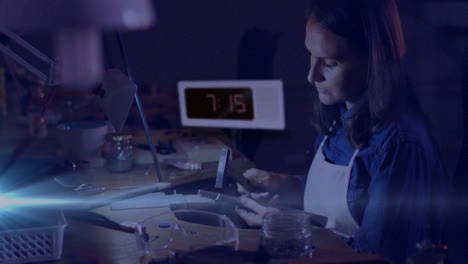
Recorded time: 7.15
